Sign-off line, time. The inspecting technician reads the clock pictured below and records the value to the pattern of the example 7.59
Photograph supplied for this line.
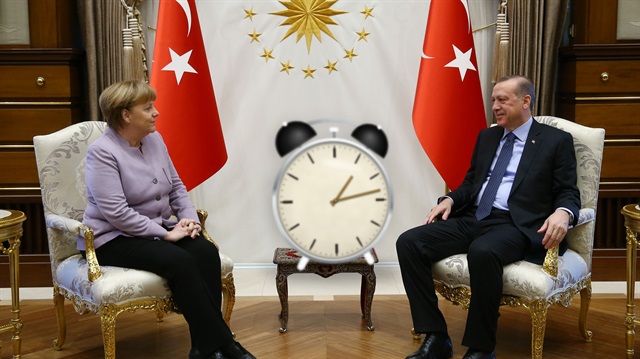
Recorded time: 1.13
